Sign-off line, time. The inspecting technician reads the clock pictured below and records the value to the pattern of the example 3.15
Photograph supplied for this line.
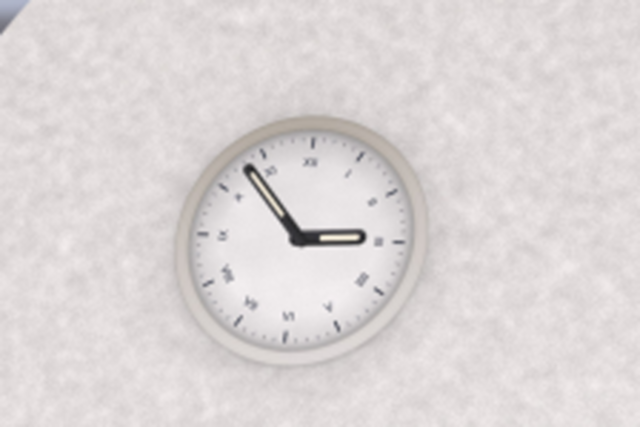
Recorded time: 2.53
